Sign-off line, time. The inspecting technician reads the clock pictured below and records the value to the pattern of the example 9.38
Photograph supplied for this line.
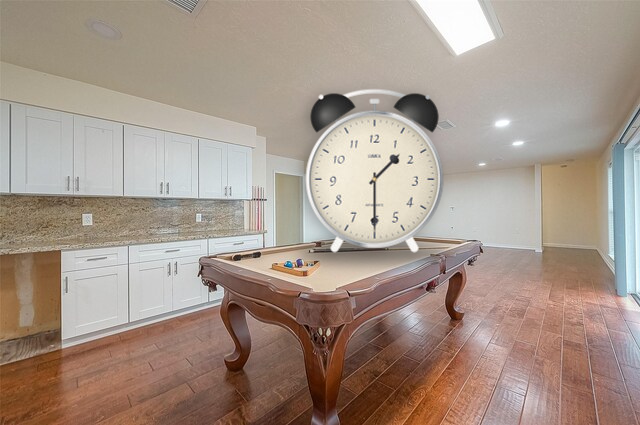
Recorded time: 1.30
